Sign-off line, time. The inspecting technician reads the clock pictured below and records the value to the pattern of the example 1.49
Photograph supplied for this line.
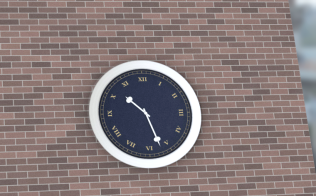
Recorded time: 10.27
